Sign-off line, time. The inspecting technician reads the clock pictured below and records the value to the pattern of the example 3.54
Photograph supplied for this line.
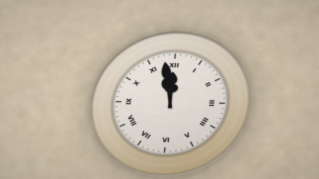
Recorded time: 11.58
